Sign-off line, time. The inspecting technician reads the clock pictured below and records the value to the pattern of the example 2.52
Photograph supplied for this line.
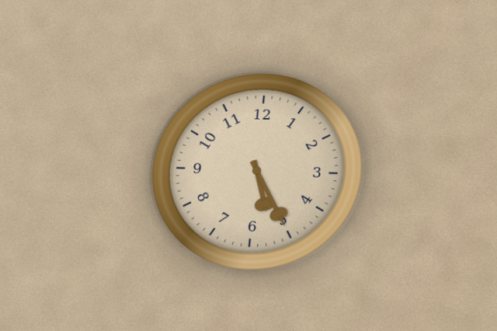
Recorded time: 5.25
